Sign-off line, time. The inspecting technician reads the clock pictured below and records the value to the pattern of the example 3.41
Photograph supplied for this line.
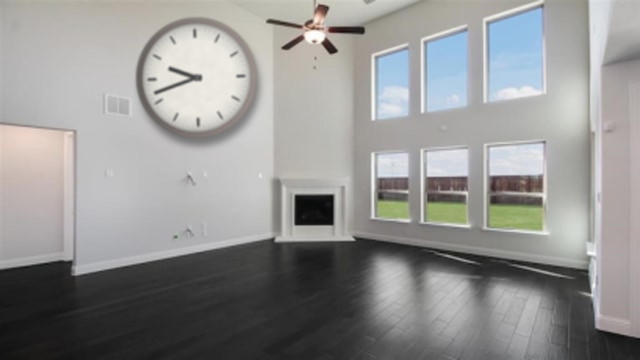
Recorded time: 9.42
